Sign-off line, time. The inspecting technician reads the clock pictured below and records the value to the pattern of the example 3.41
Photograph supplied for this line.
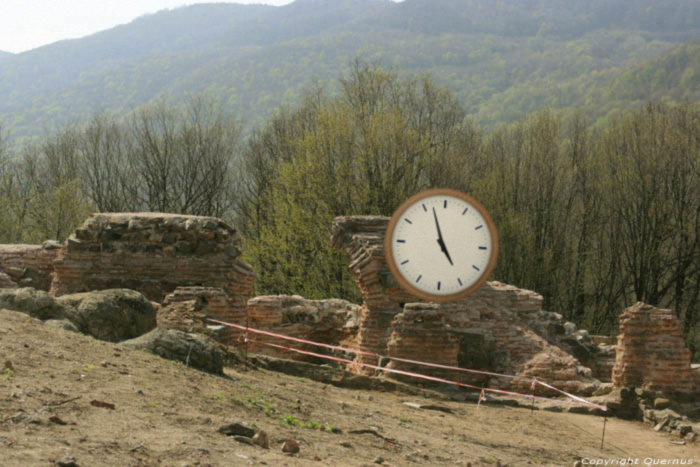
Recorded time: 4.57
